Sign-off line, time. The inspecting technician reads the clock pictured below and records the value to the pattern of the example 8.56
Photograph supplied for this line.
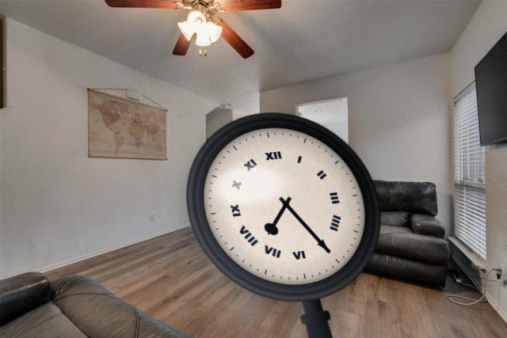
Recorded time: 7.25
